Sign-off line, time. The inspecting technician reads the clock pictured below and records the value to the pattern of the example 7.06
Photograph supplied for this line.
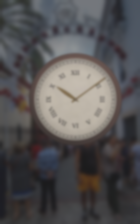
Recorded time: 10.09
